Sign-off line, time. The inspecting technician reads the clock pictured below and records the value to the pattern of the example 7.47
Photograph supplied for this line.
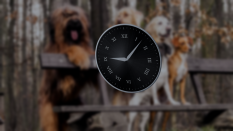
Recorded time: 9.07
